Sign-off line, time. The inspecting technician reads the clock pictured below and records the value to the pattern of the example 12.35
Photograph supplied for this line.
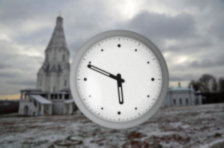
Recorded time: 5.49
